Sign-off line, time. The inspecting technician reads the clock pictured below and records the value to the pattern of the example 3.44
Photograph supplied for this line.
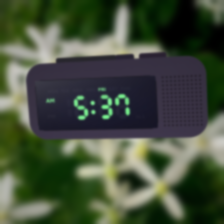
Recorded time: 5.37
